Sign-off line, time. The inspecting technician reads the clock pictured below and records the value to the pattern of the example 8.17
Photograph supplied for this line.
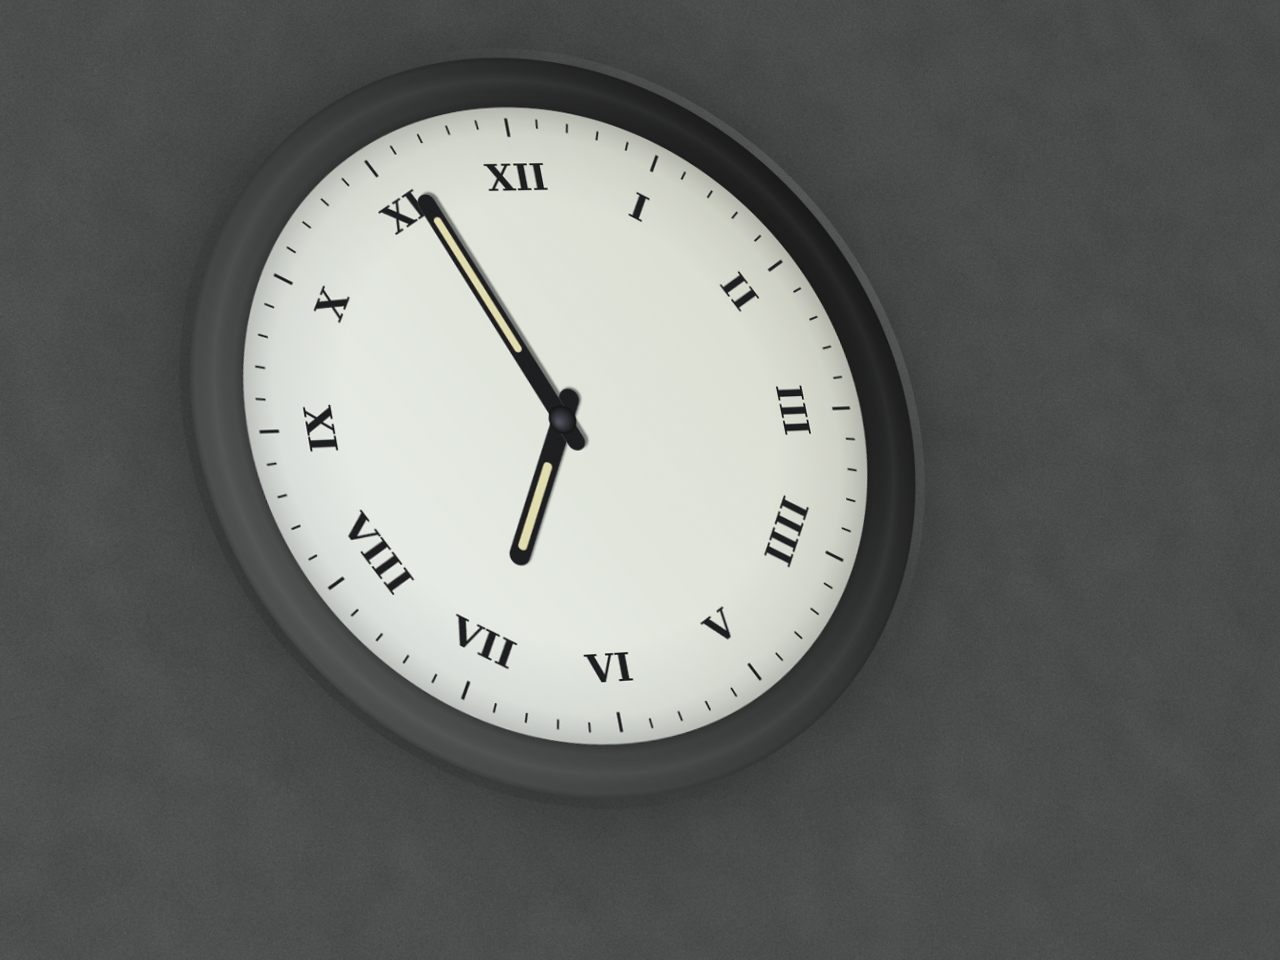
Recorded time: 6.56
